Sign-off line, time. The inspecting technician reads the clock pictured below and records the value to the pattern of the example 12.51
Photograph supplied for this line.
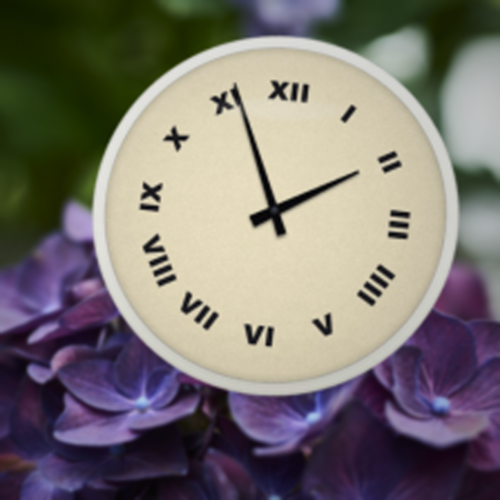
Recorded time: 1.56
